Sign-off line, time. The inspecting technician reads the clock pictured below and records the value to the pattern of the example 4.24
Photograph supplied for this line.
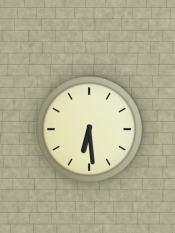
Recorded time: 6.29
